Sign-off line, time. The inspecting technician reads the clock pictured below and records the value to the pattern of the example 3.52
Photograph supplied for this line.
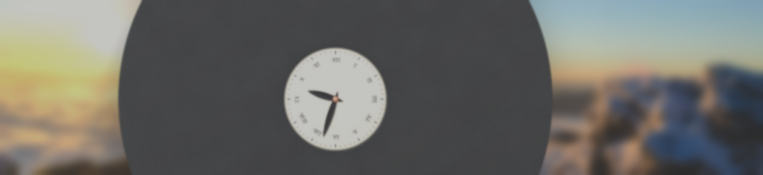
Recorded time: 9.33
